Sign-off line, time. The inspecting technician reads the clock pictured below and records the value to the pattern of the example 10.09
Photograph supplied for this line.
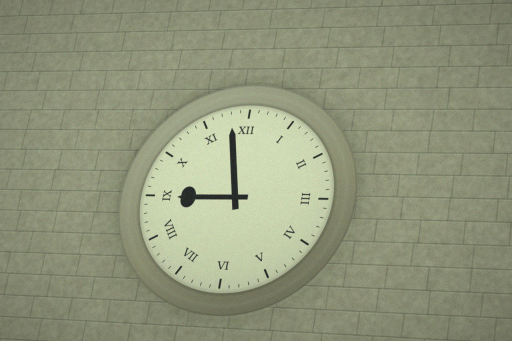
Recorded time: 8.58
